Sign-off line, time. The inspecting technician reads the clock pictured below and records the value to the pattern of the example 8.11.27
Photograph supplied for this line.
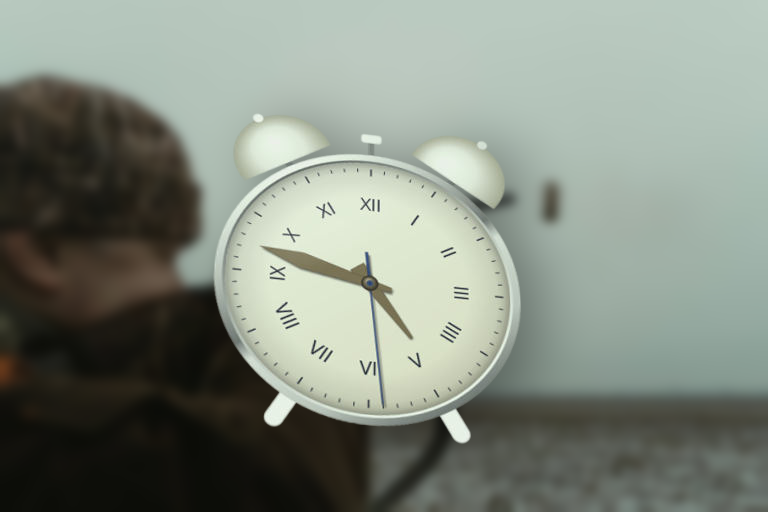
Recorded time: 4.47.29
